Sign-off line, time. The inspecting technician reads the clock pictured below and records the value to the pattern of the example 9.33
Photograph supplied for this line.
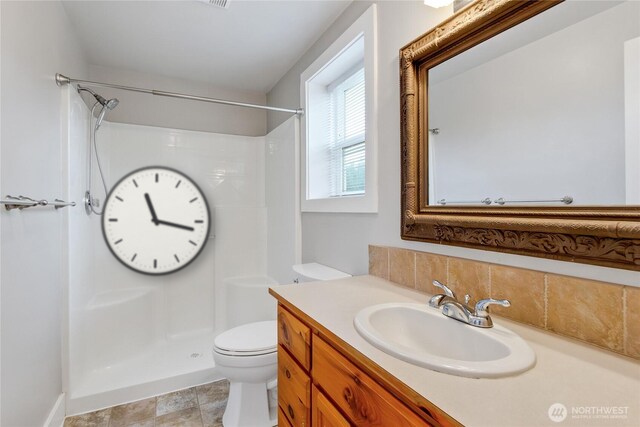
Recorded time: 11.17
